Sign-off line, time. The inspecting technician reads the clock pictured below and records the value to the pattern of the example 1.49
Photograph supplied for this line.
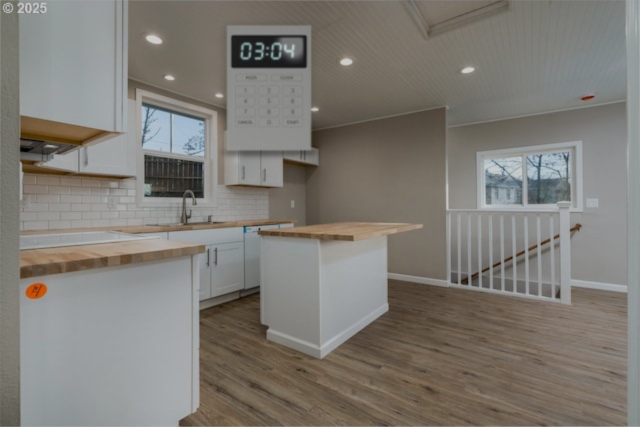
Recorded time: 3.04
